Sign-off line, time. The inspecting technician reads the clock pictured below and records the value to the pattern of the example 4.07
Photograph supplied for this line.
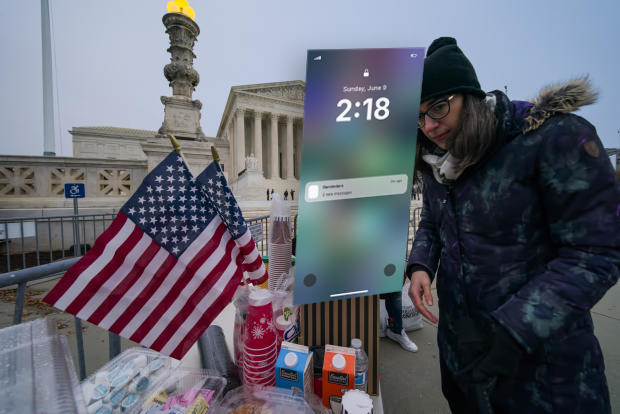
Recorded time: 2.18
